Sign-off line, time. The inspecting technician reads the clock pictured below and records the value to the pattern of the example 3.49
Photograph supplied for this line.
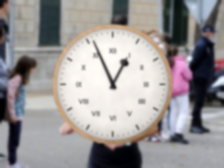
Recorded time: 12.56
